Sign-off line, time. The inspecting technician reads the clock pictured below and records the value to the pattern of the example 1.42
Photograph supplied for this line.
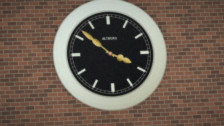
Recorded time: 3.52
